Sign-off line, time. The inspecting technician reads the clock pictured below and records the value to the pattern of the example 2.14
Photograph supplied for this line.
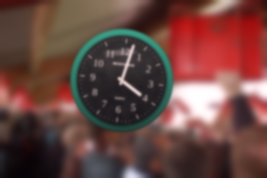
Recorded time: 4.02
